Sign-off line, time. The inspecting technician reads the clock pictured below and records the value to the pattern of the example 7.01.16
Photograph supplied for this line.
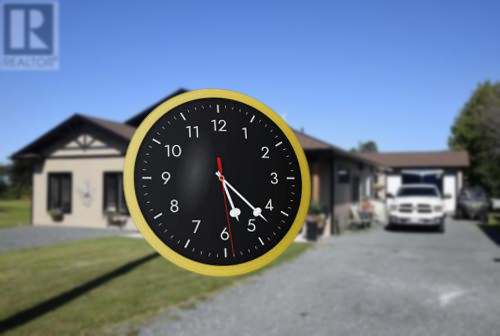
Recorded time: 5.22.29
